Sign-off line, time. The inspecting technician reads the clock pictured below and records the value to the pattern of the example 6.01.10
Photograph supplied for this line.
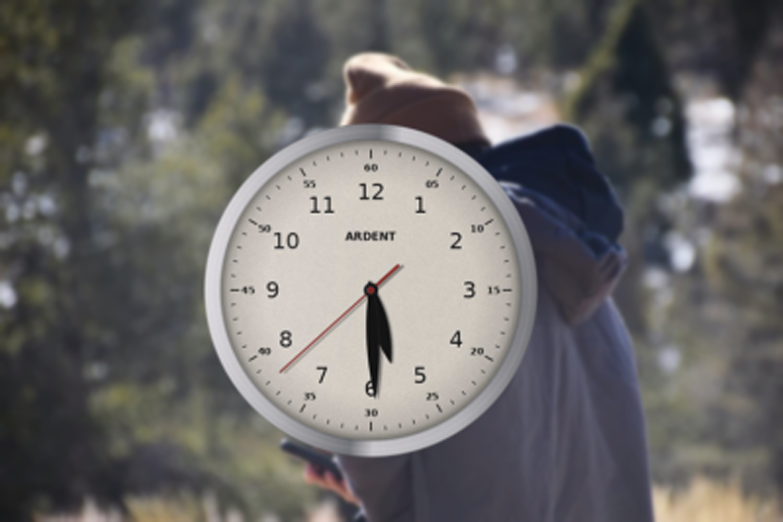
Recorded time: 5.29.38
